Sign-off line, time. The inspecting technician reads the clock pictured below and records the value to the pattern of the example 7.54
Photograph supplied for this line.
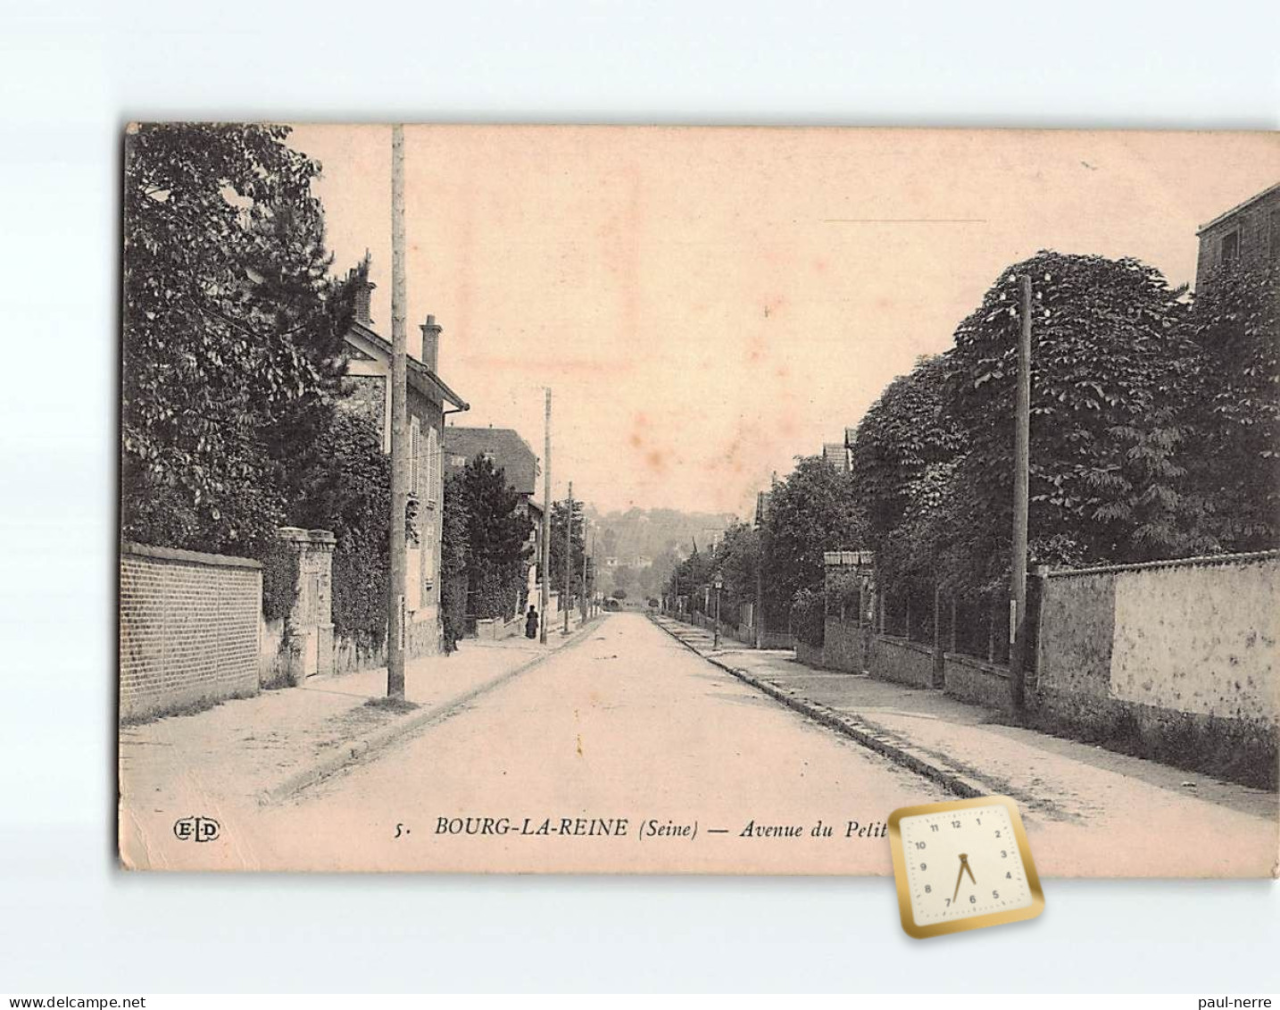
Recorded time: 5.34
